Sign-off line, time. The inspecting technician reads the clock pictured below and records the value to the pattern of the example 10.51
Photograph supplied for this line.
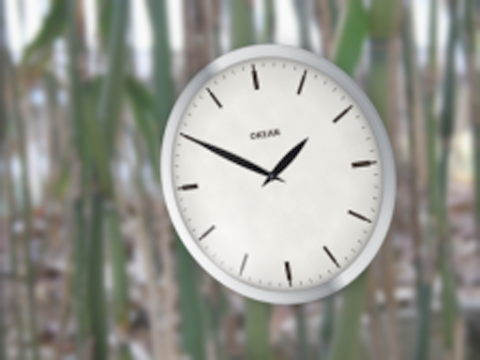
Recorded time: 1.50
